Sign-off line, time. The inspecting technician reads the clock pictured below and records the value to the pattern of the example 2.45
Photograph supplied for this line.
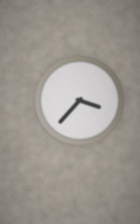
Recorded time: 3.37
